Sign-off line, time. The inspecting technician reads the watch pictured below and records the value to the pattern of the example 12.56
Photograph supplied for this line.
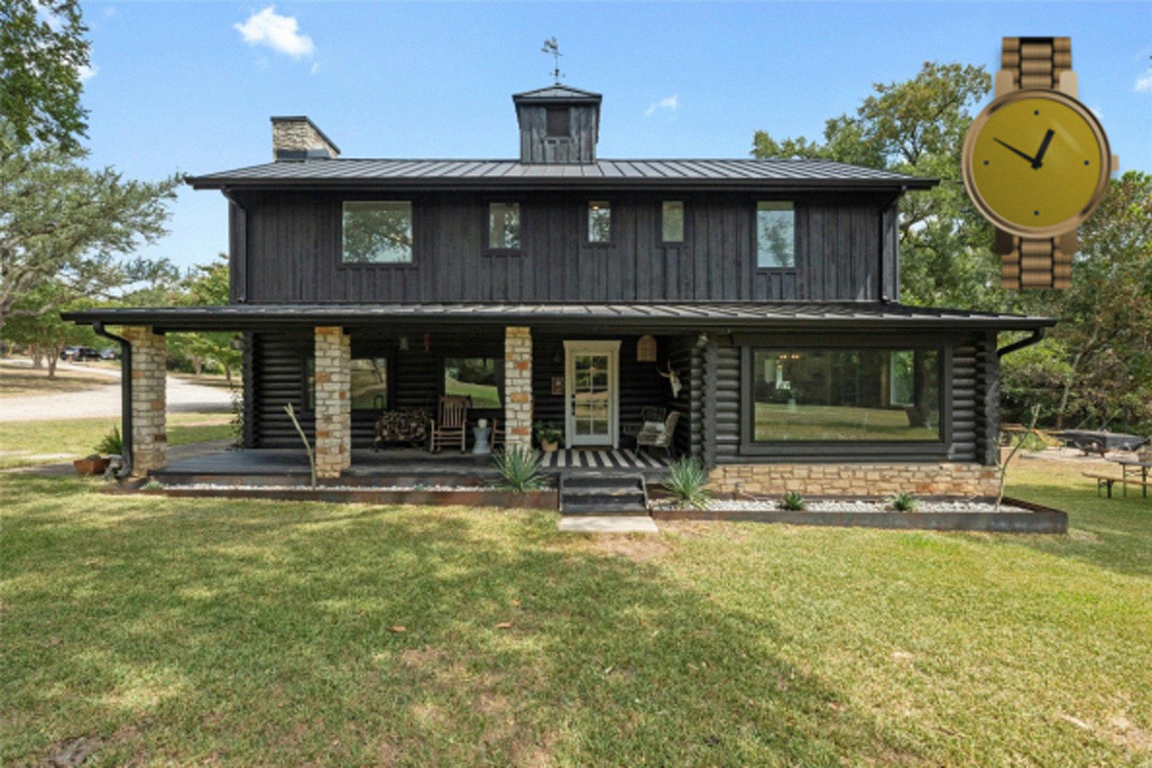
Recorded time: 12.50
